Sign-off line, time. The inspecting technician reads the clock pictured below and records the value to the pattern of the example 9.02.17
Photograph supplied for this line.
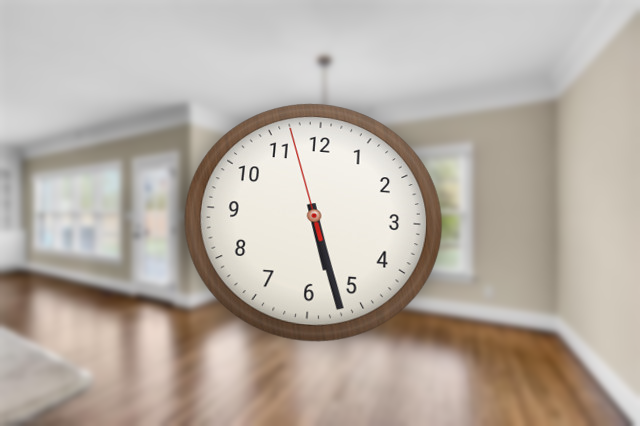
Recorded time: 5.26.57
